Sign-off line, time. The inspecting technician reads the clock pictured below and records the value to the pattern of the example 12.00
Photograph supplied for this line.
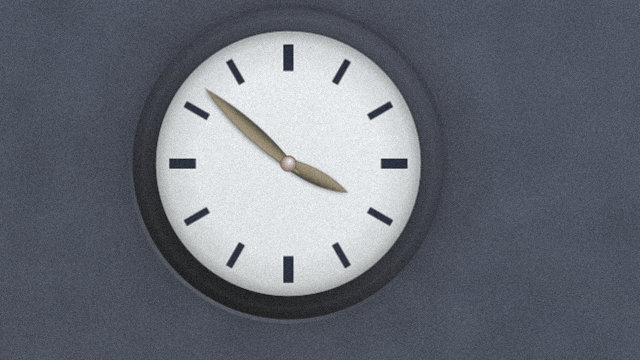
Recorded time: 3.52
